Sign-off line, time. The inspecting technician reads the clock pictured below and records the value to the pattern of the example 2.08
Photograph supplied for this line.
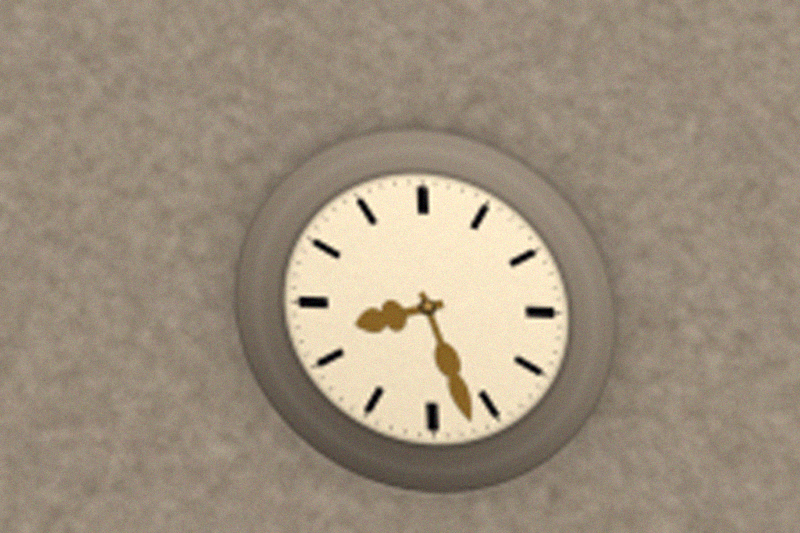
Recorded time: 8.27
